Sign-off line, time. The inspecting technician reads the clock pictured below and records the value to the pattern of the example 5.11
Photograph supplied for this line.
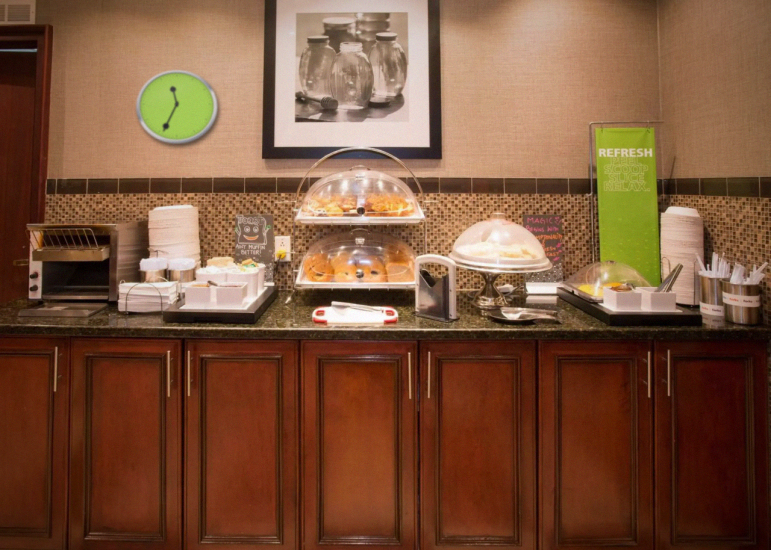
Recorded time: 11.34
